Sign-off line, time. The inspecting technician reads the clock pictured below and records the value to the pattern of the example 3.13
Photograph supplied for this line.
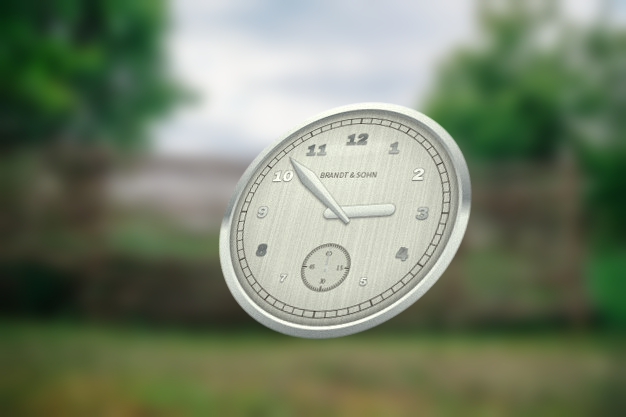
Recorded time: 2.52
